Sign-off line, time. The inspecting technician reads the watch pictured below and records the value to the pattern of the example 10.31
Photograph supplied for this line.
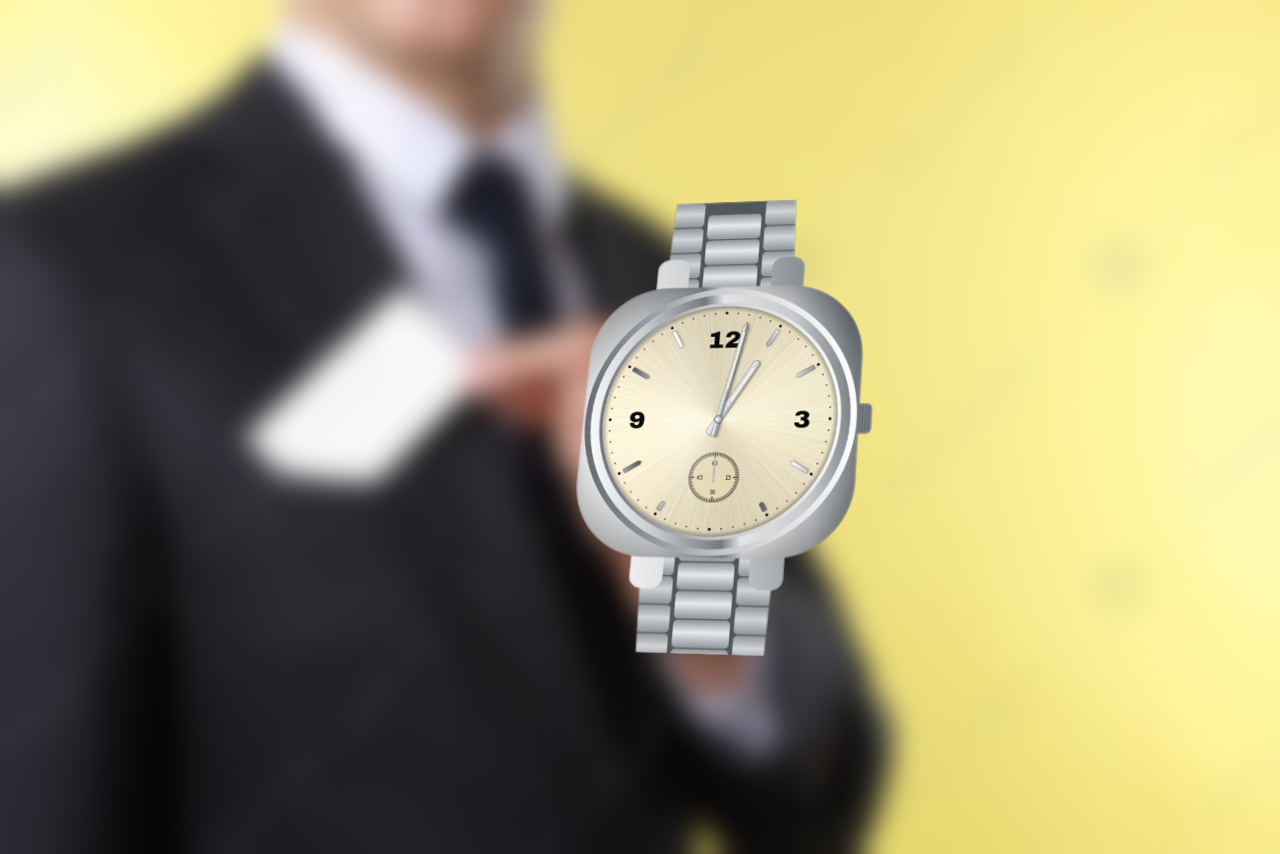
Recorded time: 1.02
